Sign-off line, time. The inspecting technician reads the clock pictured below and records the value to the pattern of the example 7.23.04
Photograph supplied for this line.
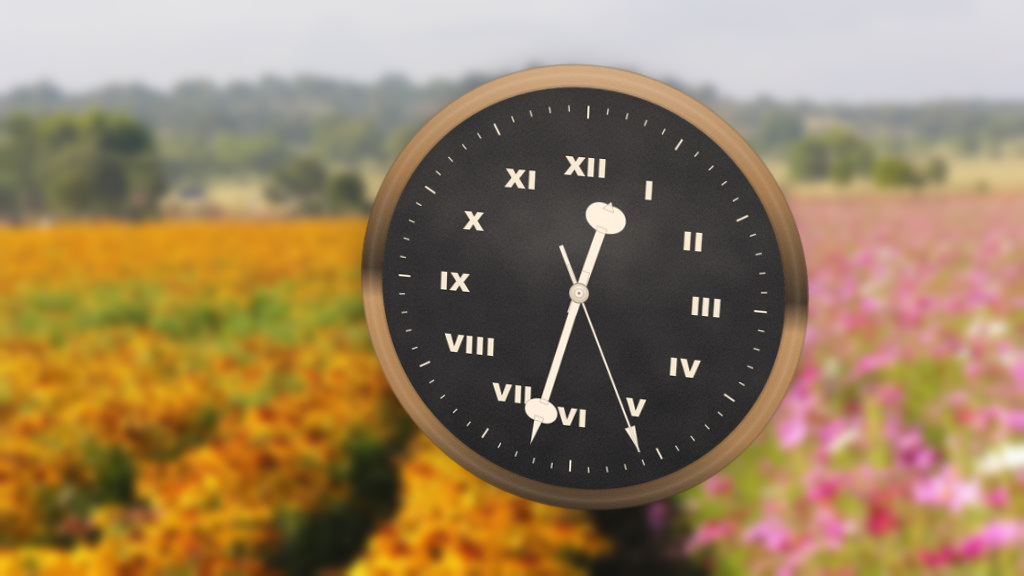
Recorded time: 12.32.26
